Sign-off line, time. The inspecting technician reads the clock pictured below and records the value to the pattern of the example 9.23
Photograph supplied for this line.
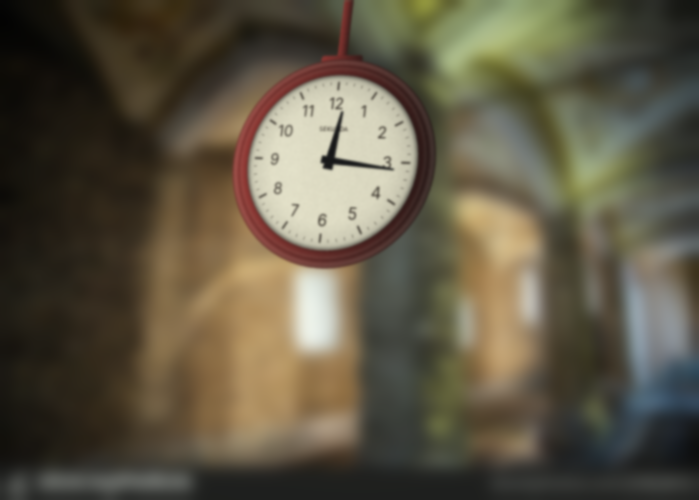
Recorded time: 12.16
